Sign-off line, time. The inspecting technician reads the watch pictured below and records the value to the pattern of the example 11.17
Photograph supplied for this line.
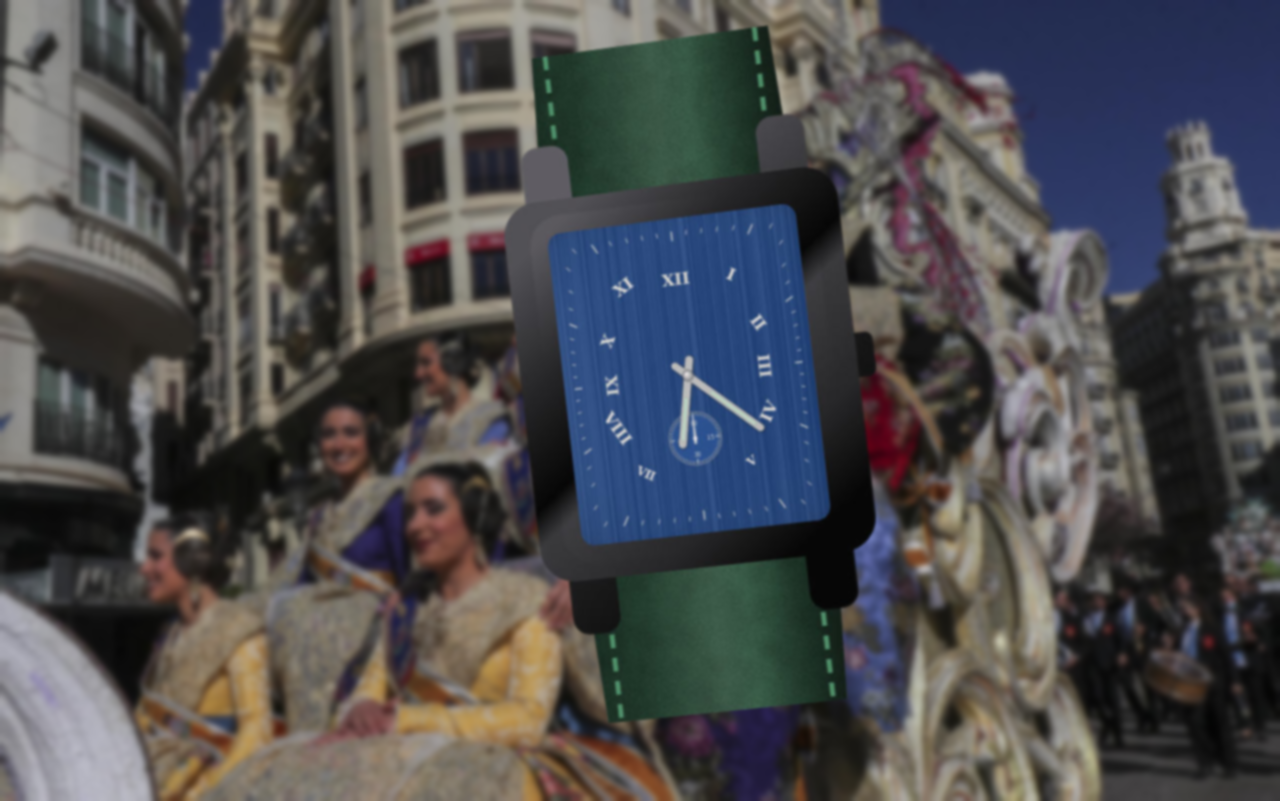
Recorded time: 6.22
